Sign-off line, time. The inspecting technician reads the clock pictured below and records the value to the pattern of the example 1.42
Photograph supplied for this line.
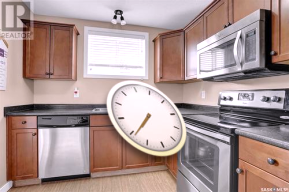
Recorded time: 7.39
